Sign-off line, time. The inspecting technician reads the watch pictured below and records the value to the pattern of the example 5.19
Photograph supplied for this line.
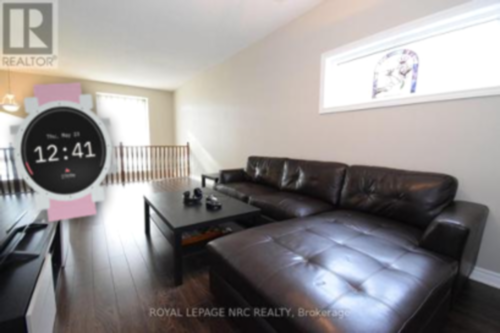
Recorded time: 12.41
